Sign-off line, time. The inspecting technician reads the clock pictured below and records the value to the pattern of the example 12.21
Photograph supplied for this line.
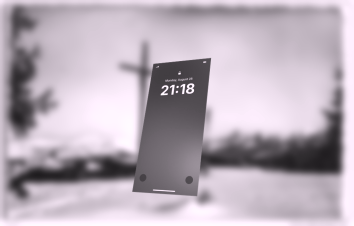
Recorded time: 21.18
